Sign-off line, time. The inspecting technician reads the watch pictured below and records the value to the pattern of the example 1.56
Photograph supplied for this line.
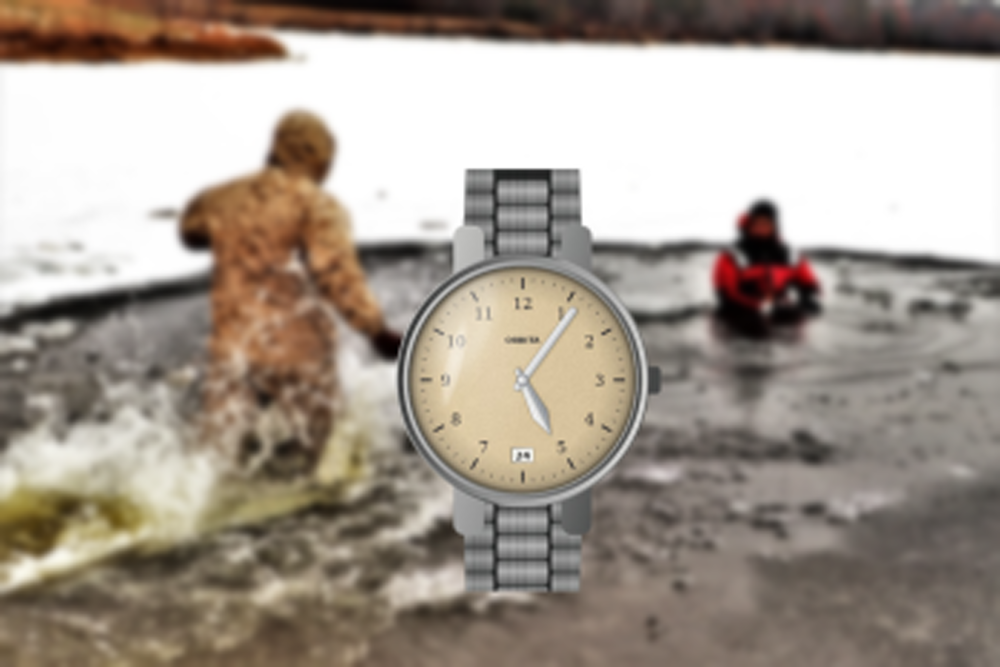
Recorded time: 5.06
